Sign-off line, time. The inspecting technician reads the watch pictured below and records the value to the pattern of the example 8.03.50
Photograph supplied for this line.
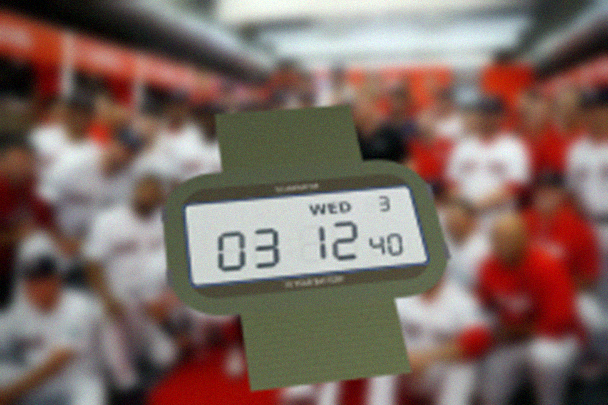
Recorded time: 3.12.40
